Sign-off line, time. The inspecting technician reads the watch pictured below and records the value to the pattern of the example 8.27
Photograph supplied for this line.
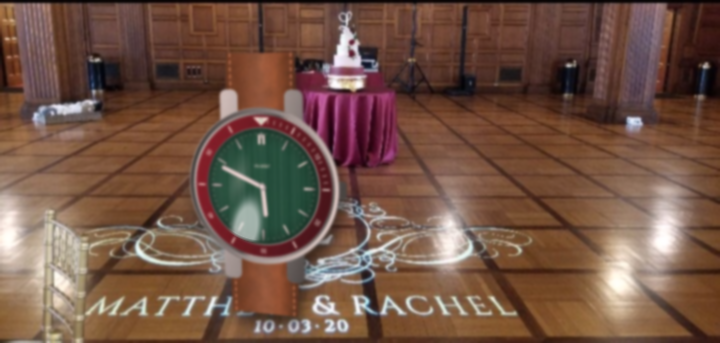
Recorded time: 5.49
